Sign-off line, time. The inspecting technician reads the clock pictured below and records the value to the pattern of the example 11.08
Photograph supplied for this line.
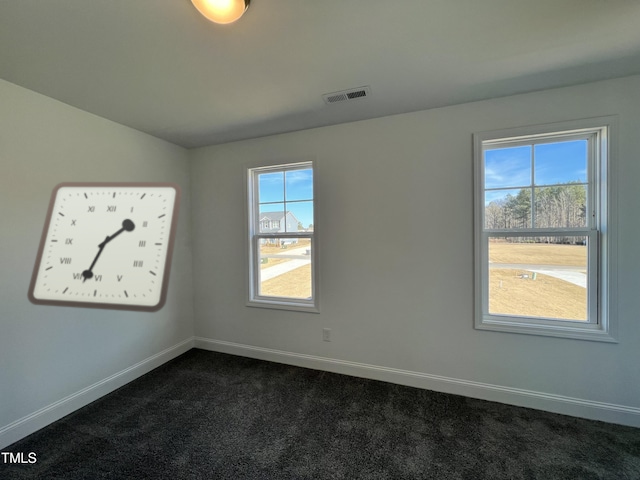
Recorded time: 1.33
